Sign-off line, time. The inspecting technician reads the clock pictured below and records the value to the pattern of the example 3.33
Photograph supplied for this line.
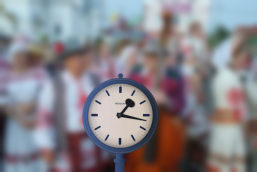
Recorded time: 1.17
